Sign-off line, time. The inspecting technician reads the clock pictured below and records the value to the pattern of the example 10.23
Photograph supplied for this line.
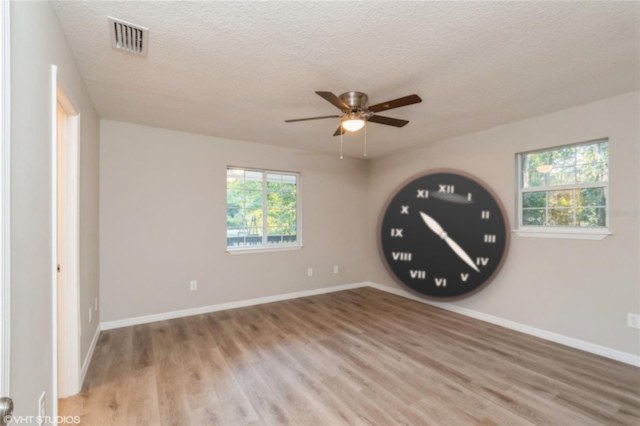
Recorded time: 10.22
